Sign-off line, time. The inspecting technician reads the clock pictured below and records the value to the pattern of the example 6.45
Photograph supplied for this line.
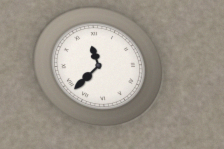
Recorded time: 11.38
